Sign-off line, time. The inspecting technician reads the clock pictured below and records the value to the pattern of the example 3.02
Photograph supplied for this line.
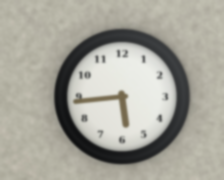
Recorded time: 5.44
